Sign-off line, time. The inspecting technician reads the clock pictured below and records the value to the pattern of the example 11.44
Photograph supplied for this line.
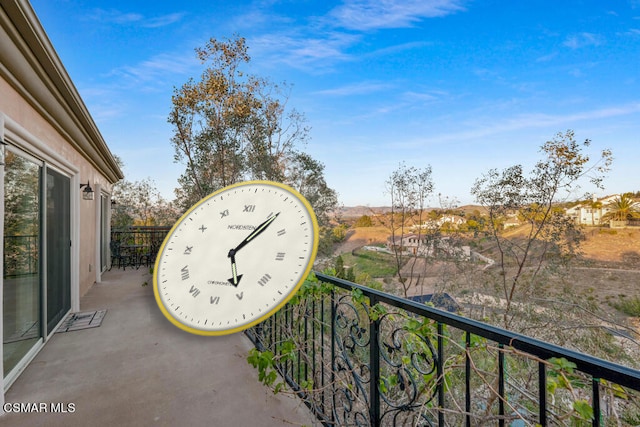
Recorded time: 5.06
